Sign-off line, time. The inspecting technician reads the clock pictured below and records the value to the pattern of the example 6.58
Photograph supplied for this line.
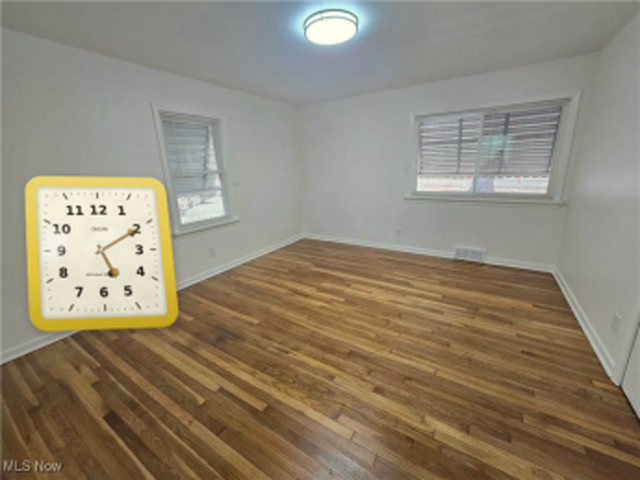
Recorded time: 5.10
